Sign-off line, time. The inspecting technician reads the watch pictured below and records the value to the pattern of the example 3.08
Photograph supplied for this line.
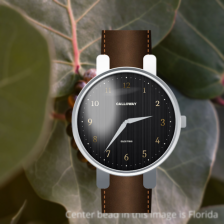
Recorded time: 2.36
